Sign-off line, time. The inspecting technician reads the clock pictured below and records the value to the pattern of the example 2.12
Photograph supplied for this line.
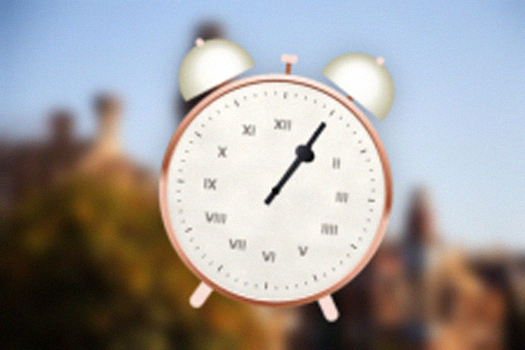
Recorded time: 1.05
